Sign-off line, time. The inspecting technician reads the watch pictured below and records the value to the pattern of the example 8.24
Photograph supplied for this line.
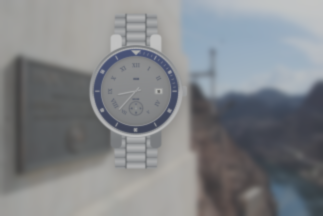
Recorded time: 8.37
